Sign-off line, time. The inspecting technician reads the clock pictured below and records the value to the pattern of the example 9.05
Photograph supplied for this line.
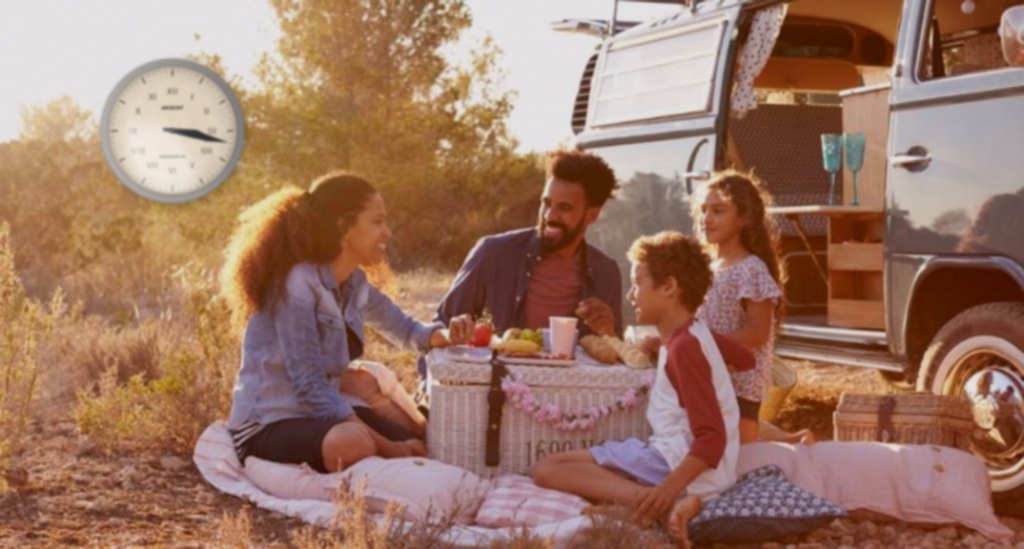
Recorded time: 3.17
